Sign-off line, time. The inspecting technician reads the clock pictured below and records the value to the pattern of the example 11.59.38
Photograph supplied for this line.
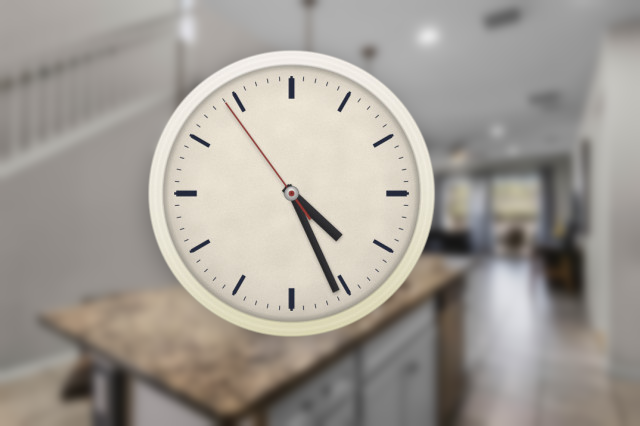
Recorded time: 4.25.54
